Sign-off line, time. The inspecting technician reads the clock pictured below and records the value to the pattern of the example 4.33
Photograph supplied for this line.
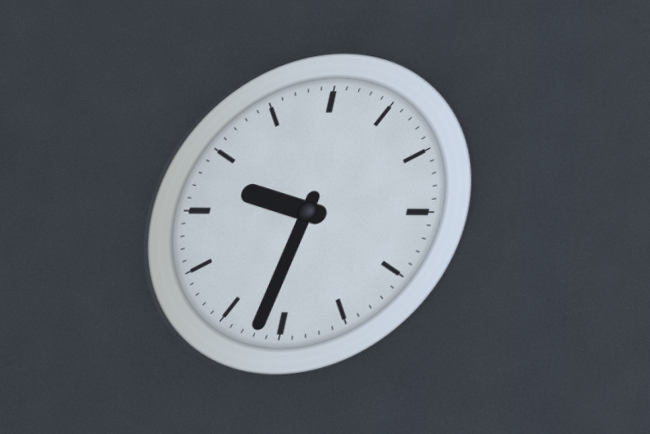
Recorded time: 9.32
